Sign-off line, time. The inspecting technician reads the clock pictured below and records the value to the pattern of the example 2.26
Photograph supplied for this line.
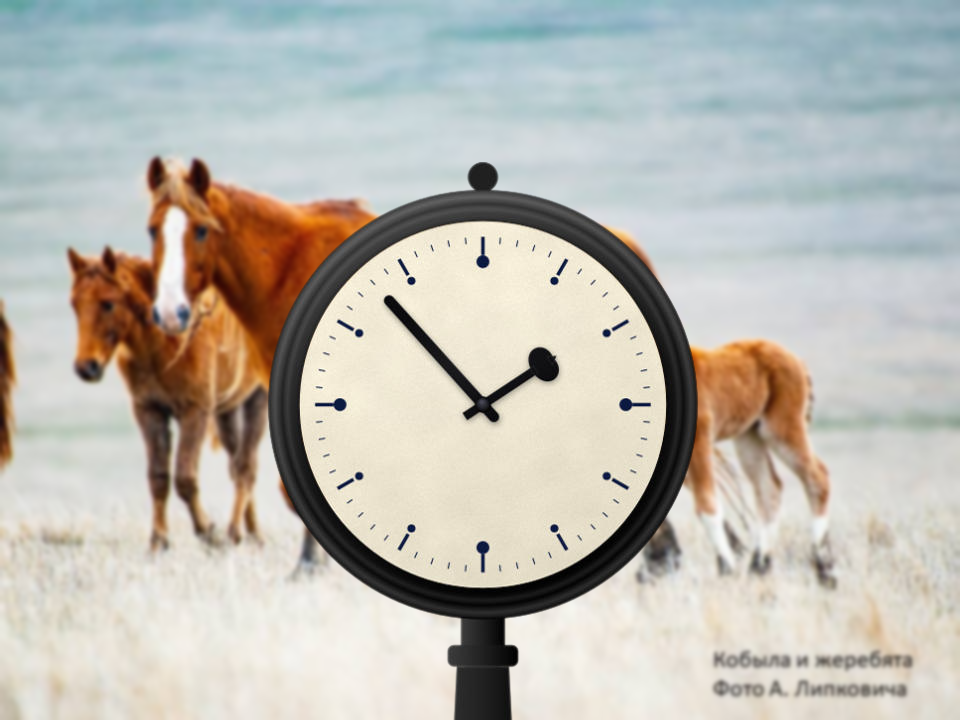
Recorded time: 1.53
